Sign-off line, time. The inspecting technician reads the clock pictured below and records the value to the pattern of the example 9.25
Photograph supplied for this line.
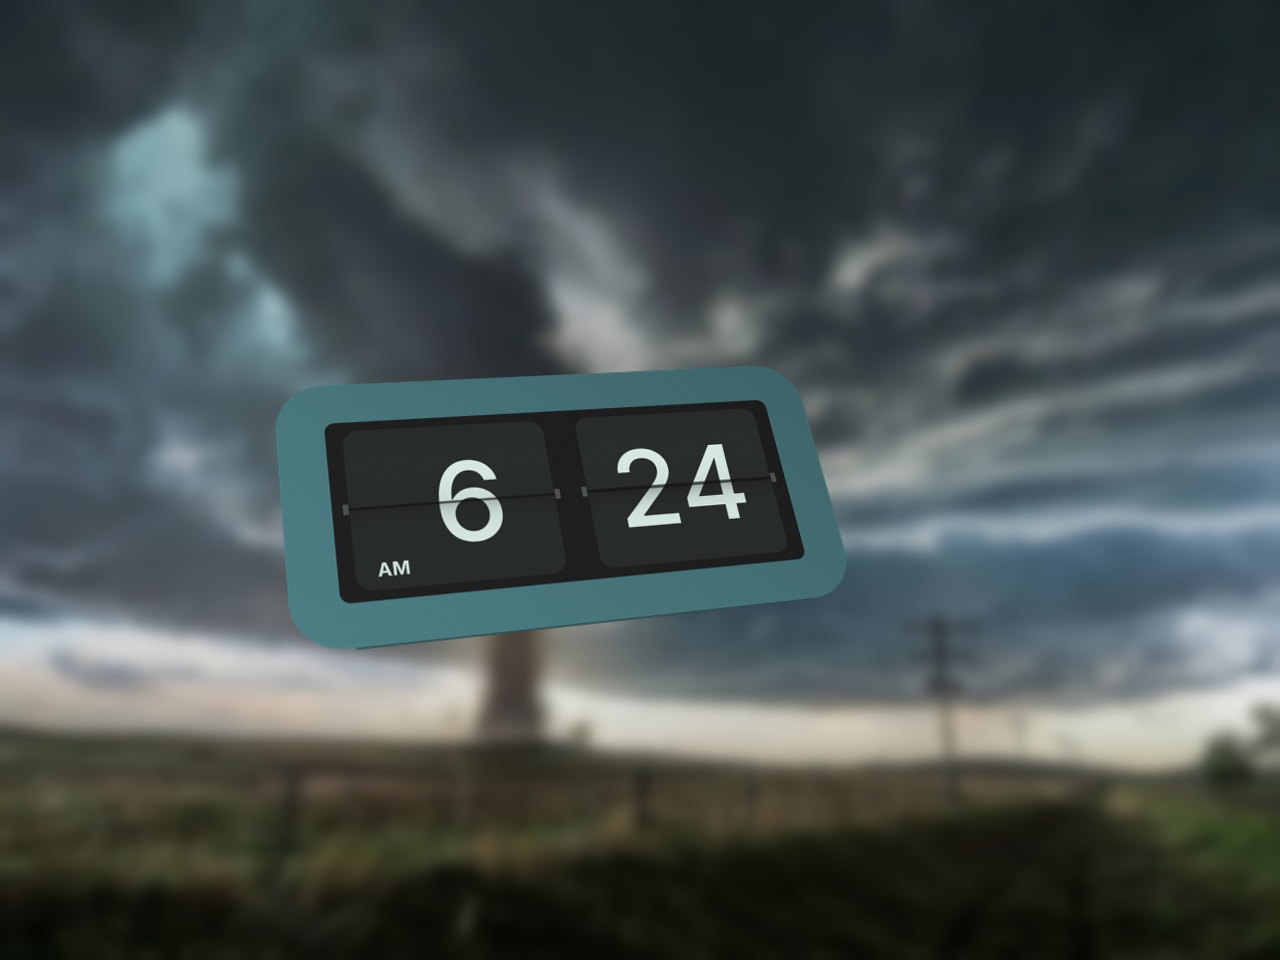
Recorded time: 6.24
